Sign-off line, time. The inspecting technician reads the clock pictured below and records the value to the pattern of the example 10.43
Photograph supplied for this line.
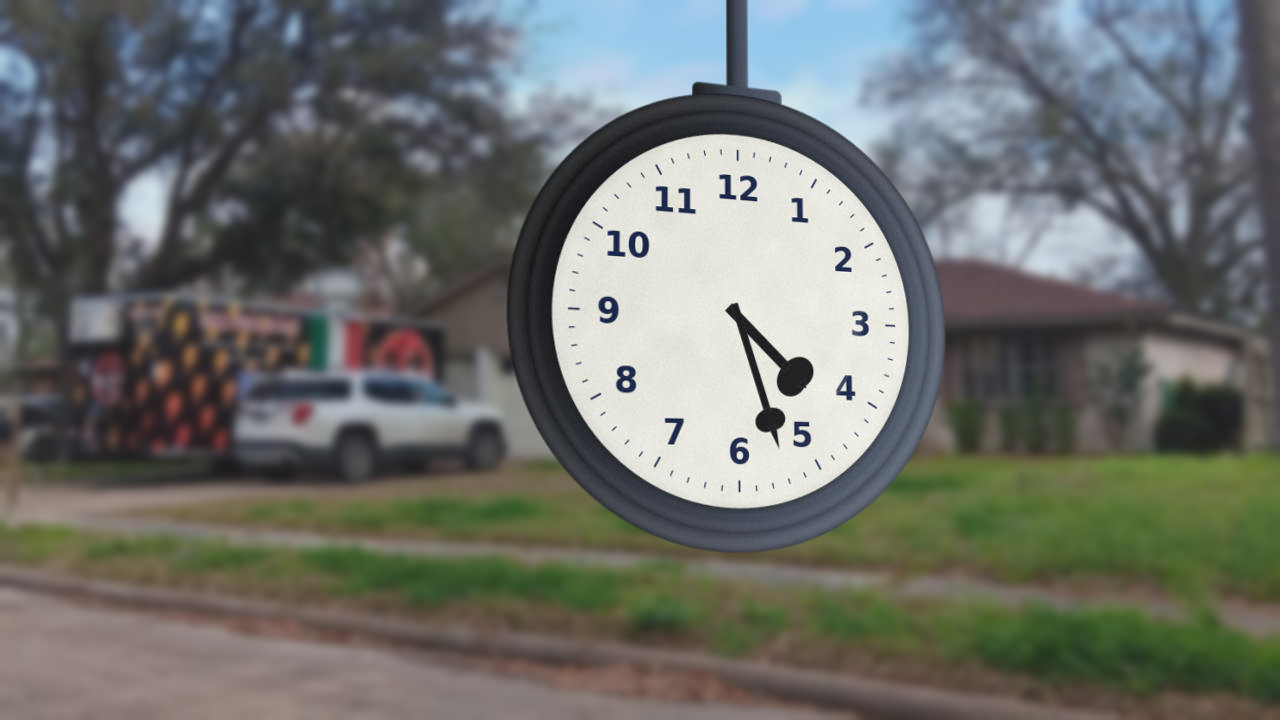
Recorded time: 4.27
